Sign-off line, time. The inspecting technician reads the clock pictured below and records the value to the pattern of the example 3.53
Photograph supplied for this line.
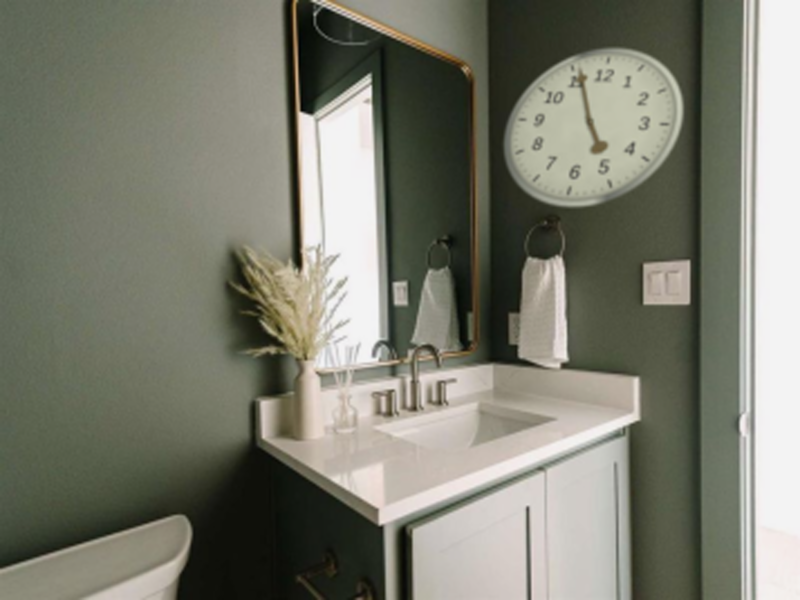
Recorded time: 4.56
